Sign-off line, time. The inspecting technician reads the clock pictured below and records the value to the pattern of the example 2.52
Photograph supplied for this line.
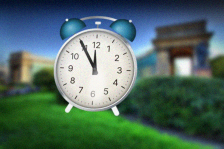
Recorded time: 11.55
